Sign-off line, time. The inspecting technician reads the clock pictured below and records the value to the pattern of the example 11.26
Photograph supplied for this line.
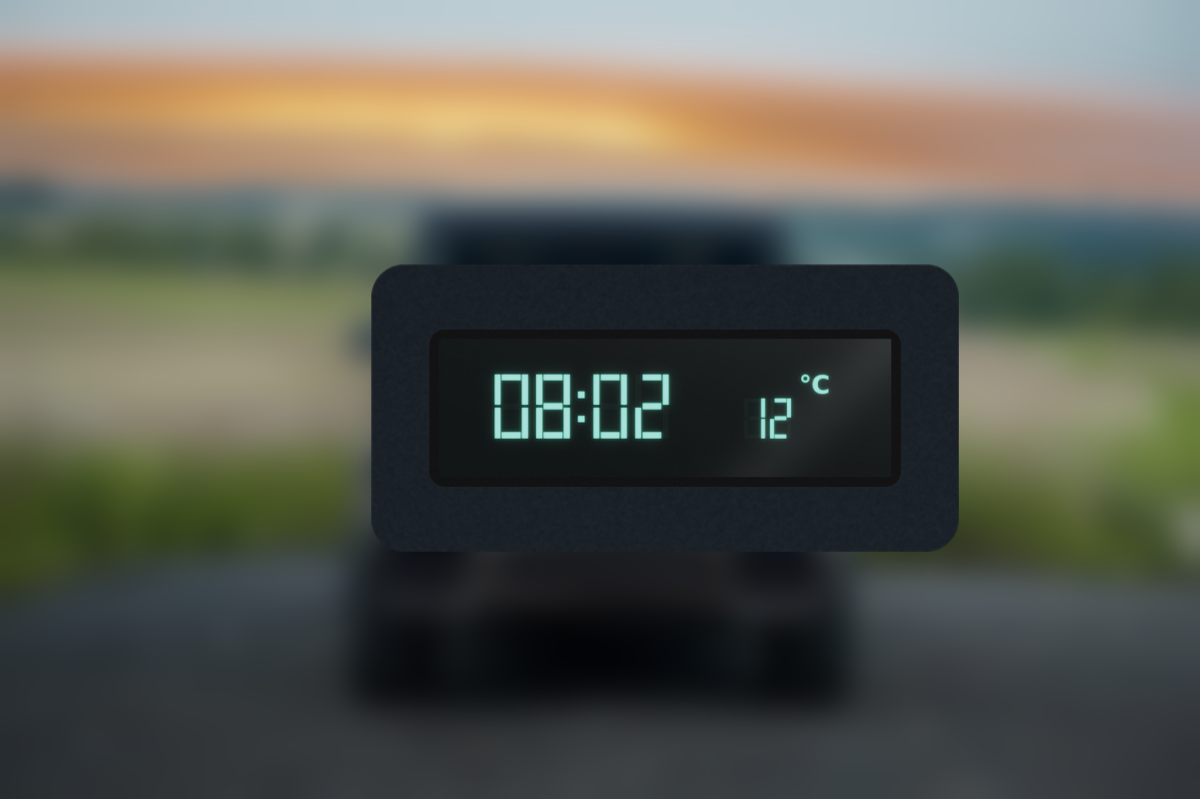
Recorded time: 8.02
